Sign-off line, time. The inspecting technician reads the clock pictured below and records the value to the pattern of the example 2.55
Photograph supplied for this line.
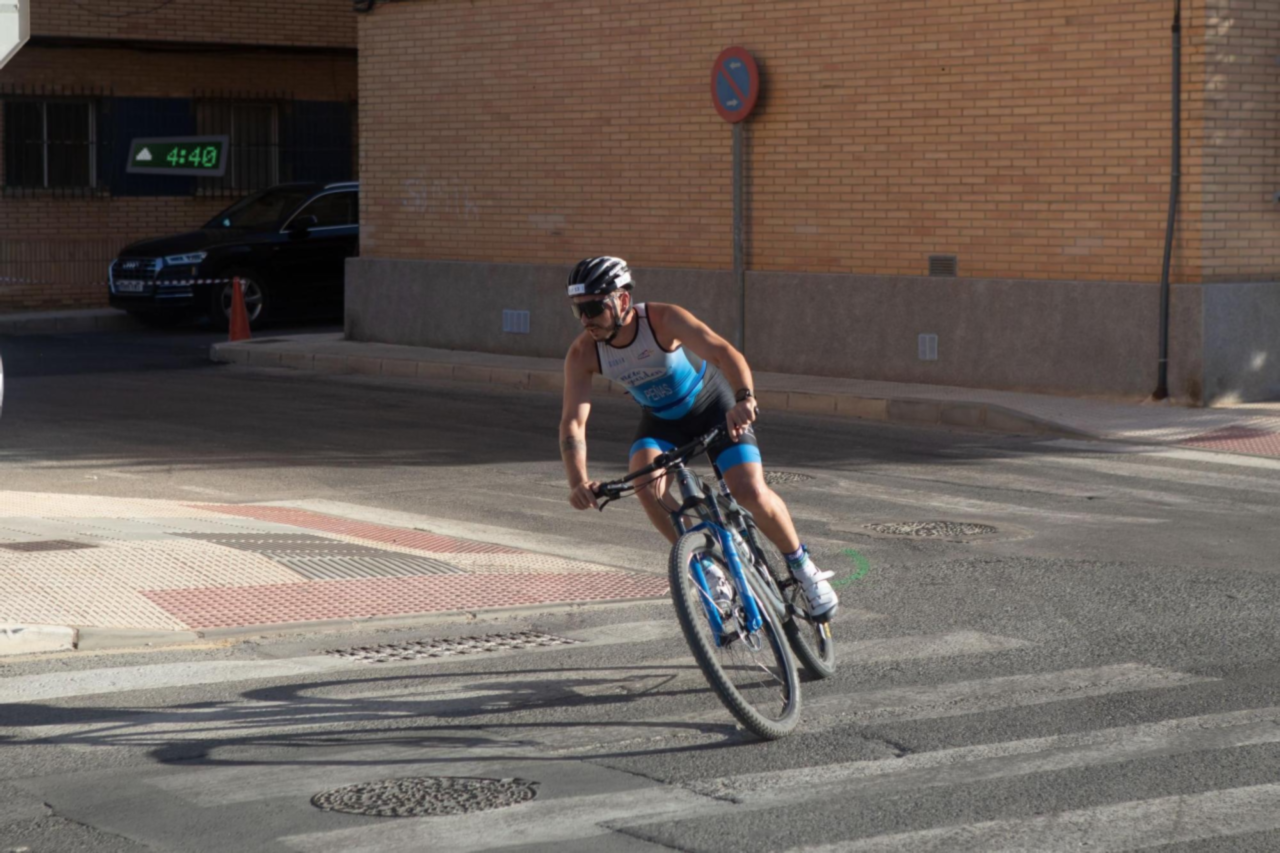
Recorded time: 4.40
